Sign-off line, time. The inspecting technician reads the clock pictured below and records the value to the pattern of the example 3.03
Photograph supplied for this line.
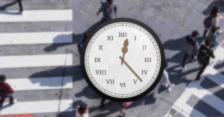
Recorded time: 12.23
